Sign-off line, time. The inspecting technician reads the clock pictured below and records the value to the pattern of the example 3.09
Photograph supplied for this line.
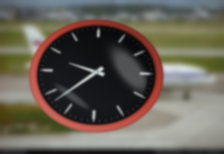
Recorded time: 9.38
